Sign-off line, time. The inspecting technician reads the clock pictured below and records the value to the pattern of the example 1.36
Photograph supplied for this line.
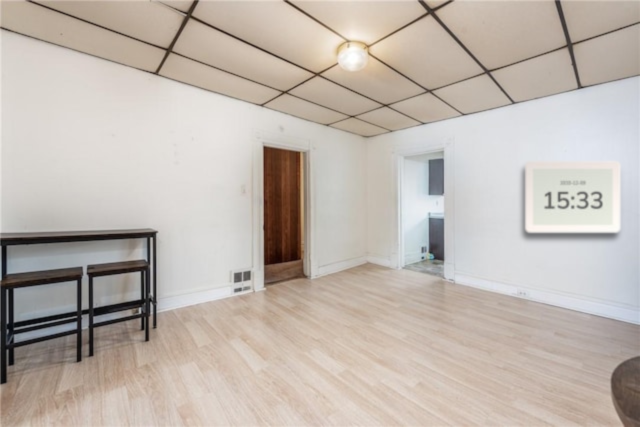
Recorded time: 15.33
